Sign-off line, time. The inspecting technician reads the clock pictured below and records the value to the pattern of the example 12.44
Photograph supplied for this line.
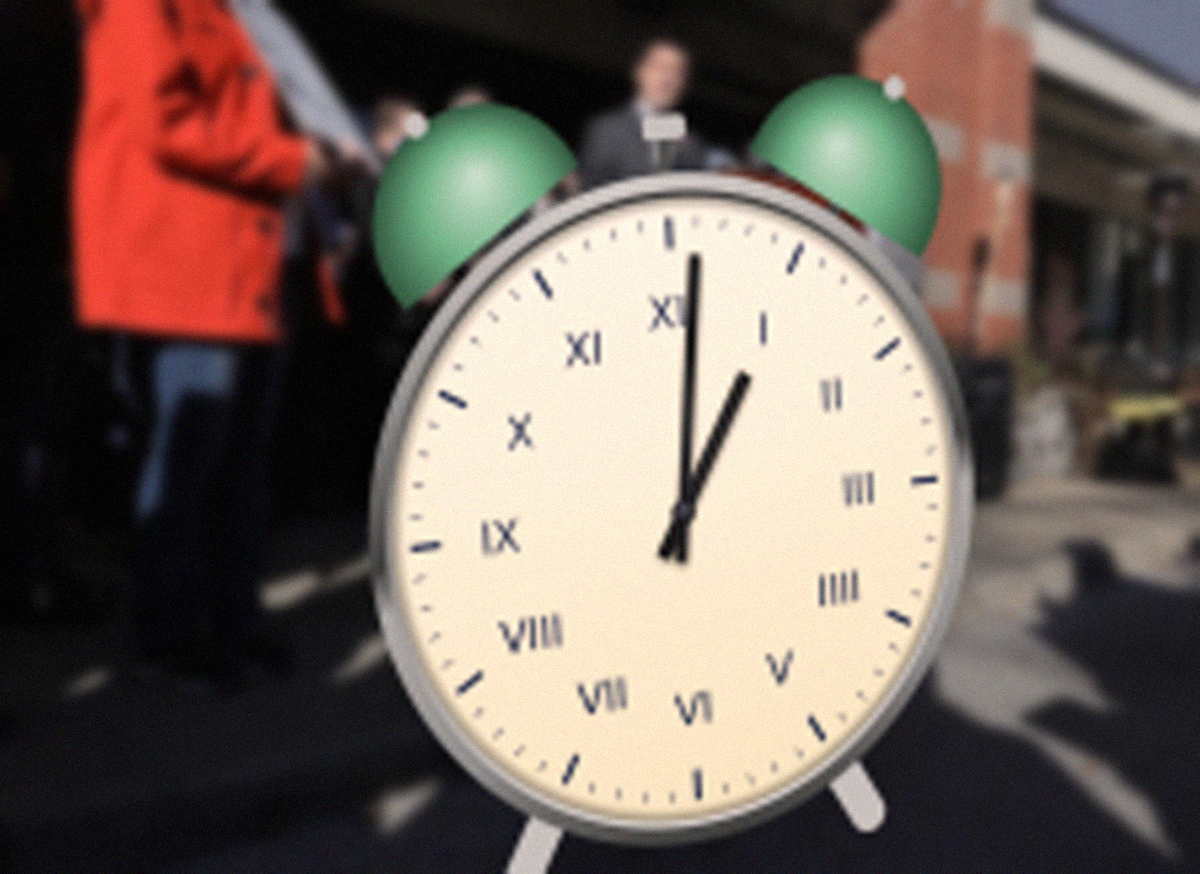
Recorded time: 1.01
